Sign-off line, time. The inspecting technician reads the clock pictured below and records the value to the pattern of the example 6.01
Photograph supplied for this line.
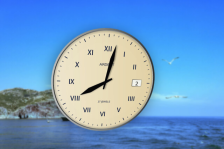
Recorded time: 8.02
